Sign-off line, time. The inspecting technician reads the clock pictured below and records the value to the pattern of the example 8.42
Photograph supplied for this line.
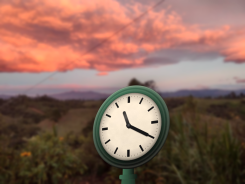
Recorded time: 11.20
